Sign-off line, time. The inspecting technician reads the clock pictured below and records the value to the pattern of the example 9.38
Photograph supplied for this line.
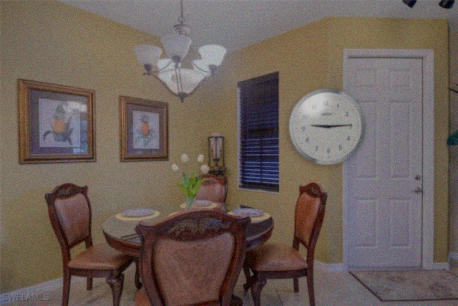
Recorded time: 9.15
